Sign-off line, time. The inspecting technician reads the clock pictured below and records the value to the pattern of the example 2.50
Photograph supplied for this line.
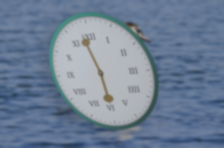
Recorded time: 5.58
